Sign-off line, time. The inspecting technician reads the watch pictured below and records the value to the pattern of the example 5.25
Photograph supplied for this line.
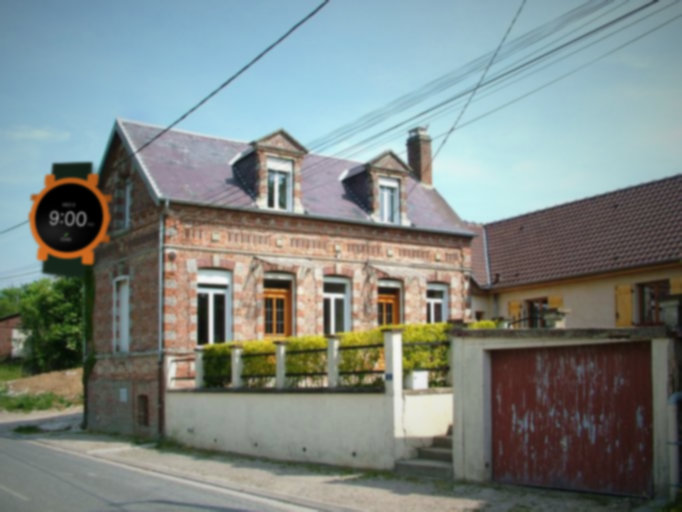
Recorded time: 9.00
